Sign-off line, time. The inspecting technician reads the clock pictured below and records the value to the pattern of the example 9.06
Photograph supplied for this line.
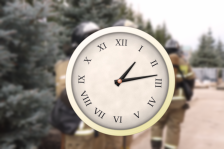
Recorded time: 1.13
